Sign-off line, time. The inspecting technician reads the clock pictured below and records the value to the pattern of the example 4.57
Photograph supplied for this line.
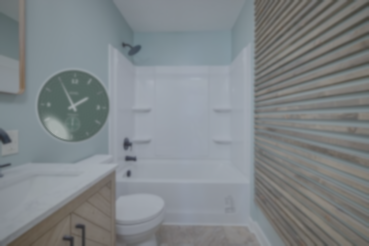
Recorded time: 1.55
